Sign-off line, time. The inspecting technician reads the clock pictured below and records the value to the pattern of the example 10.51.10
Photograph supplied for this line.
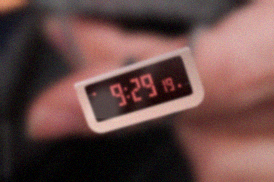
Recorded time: 9.29.19
